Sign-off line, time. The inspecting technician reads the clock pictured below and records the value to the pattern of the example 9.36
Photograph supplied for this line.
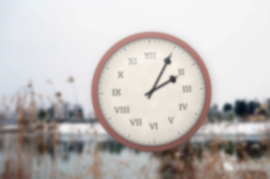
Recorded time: 2.05
